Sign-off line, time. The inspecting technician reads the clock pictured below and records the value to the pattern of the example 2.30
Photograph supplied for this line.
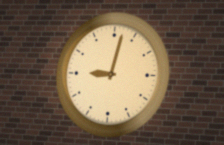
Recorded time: 9.02
